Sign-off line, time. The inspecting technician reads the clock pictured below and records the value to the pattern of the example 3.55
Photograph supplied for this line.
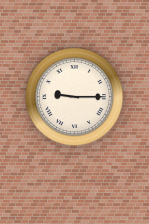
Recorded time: 9.15
